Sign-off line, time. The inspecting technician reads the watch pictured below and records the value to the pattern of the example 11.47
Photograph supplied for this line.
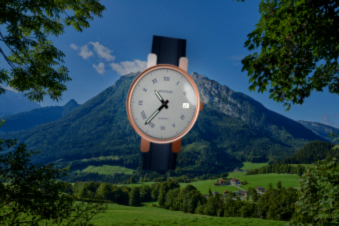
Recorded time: 10.37
